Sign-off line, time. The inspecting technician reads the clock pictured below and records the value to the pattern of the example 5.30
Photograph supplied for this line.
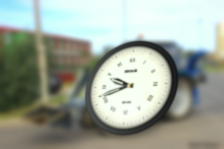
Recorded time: 9.42
